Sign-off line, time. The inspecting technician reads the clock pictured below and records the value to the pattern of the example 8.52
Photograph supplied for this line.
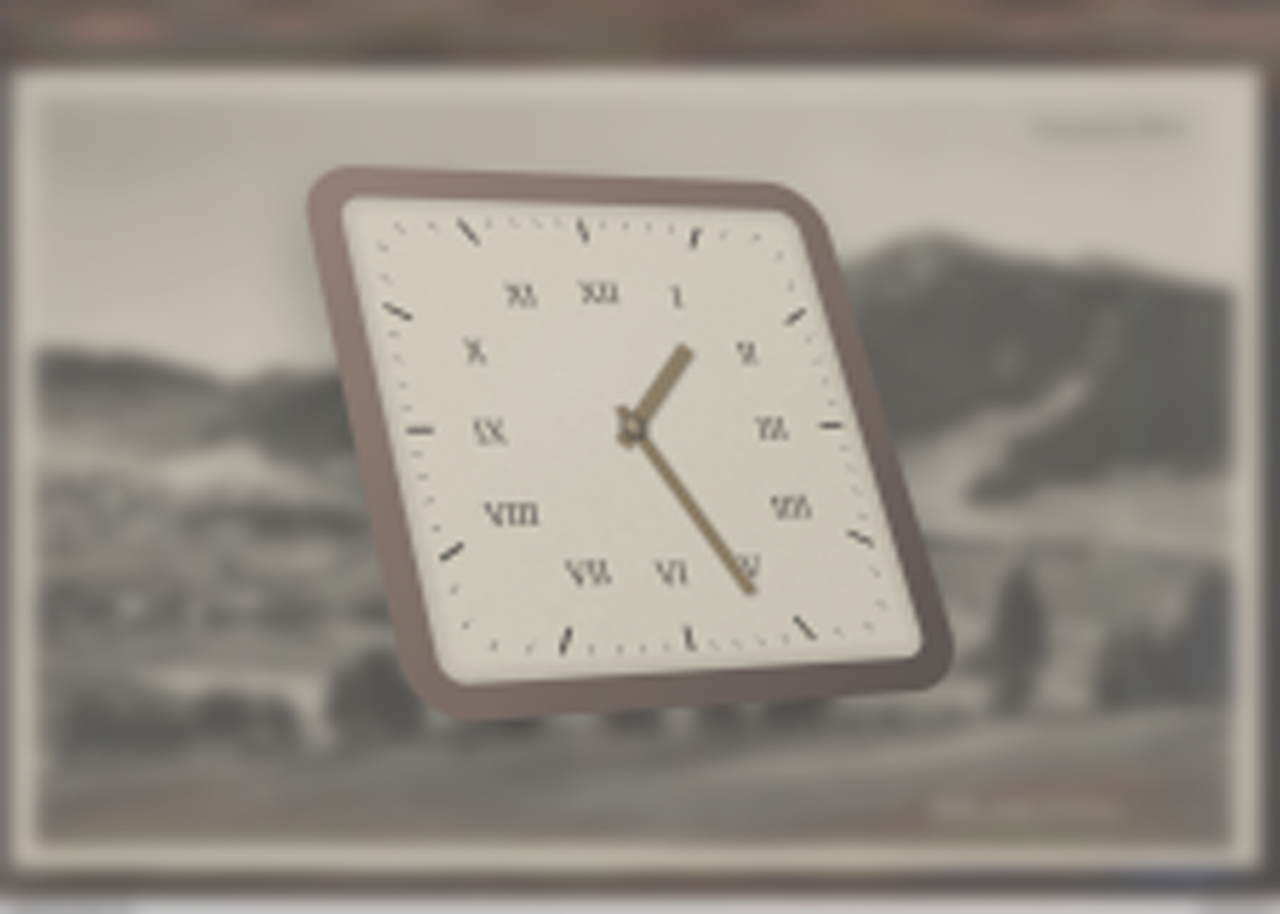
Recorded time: 1.26
